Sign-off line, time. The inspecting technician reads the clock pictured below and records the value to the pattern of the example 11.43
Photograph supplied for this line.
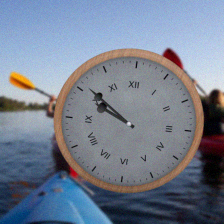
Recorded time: 9.51
